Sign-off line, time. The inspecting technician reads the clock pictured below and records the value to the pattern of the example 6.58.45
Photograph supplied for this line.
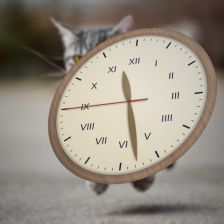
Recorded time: 11.27.45
